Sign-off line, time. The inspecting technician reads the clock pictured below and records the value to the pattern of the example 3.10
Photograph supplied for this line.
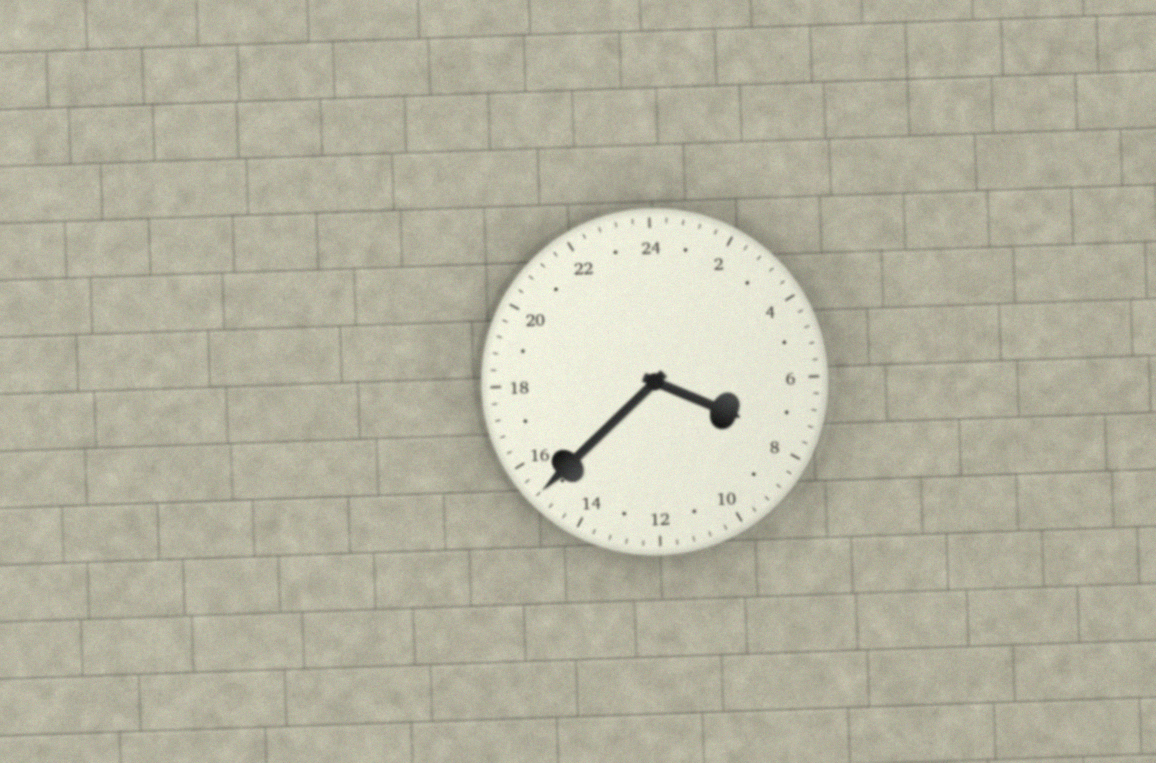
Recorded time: 7.38
